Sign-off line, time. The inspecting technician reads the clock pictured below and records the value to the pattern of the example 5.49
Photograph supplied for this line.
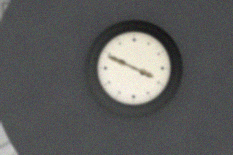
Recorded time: 3.49
